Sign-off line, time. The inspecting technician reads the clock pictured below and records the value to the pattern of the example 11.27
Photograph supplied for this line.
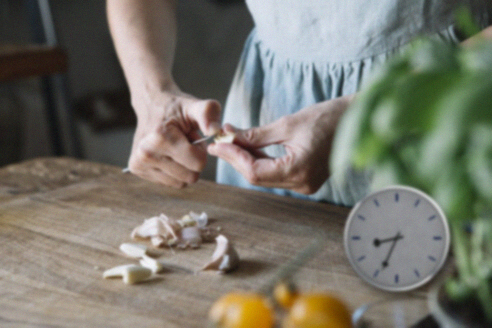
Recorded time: 8.34
